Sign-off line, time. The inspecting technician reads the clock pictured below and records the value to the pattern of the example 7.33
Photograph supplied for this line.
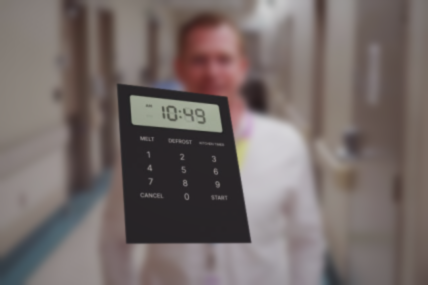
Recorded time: 10.49
